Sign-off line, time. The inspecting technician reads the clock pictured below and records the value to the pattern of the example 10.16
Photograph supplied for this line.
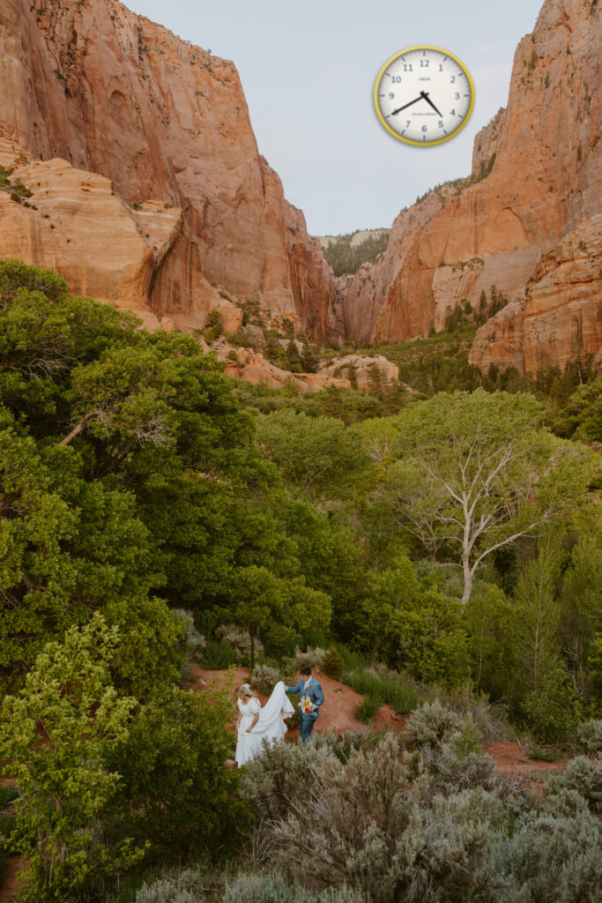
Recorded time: 4.40
